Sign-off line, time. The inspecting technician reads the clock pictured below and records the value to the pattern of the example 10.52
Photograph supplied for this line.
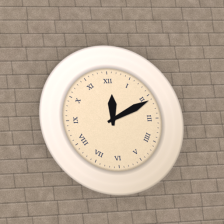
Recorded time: 12.11
